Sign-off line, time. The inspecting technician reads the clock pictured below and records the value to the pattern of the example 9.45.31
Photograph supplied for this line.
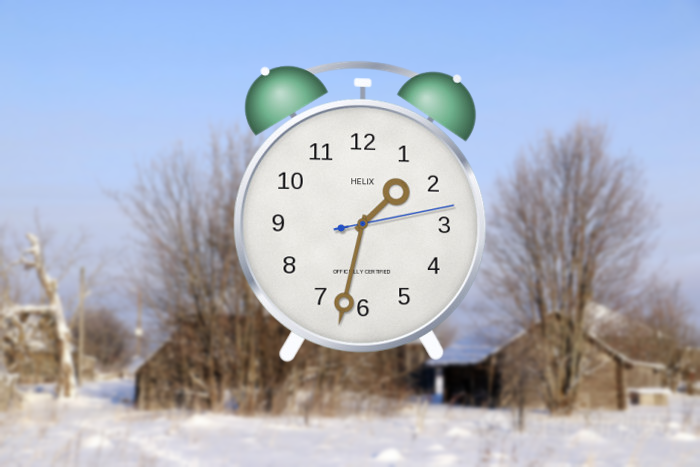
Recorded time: 1.32.13
